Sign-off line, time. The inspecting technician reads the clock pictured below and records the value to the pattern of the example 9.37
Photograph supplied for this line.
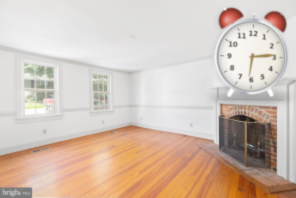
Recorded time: 6.14
